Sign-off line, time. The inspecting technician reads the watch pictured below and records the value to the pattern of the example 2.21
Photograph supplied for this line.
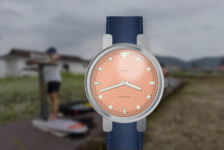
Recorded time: 3.42
